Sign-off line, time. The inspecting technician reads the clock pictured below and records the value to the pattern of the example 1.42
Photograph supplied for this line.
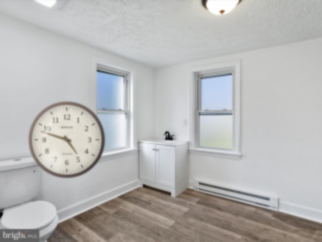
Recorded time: 4.48
